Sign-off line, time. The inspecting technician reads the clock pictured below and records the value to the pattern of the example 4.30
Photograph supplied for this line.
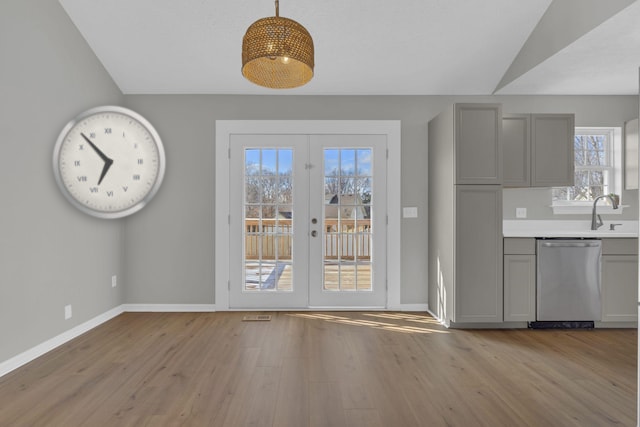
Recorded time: 6.53
